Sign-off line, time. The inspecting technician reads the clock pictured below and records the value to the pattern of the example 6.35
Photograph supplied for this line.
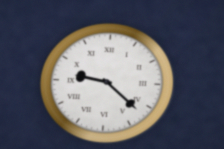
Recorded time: 9.22
